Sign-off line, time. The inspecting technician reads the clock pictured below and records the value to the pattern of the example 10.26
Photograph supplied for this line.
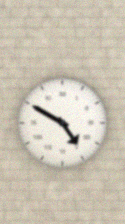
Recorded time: 4.50
